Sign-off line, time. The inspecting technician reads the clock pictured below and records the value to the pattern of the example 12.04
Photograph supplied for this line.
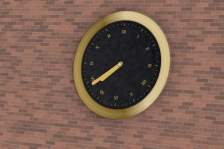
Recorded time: 7.39
